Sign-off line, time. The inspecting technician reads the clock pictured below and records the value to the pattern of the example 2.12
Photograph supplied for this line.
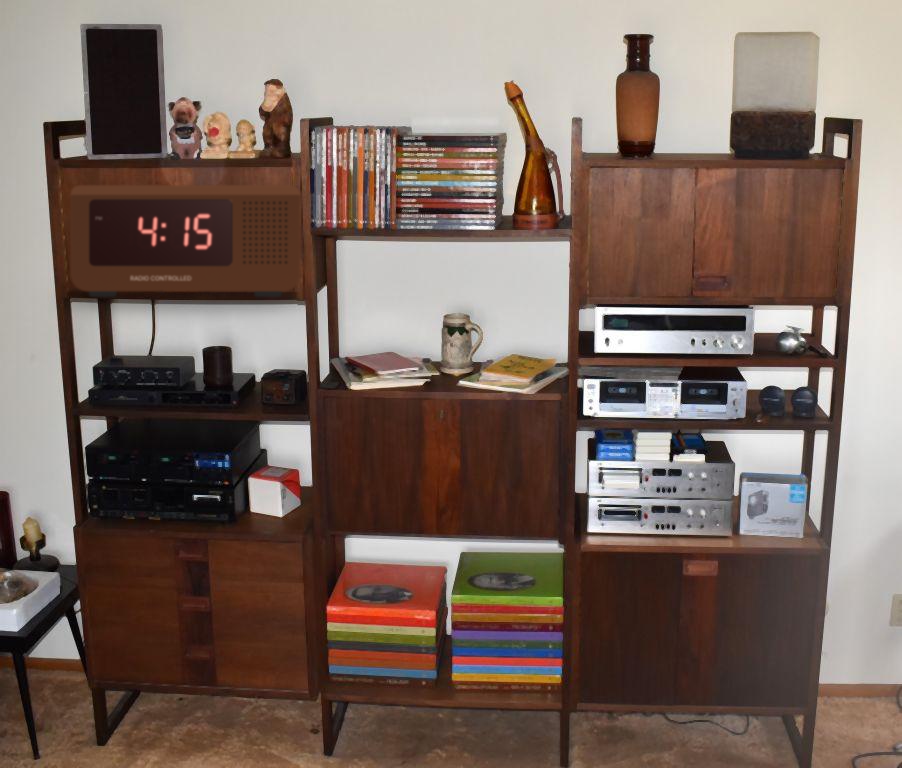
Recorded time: 4.15
